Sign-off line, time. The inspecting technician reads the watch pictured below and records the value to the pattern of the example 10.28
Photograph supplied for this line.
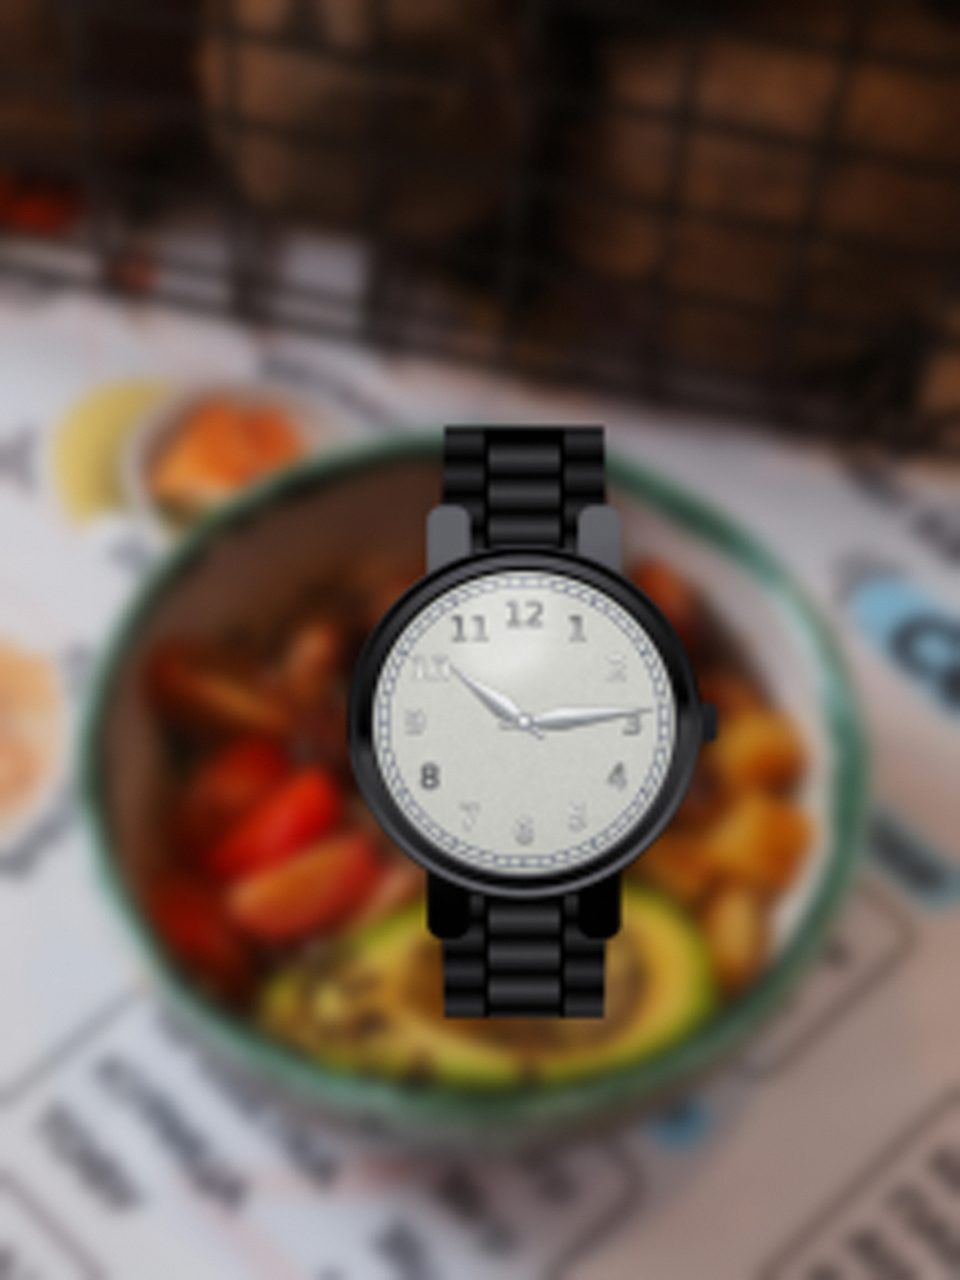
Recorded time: 10.14
